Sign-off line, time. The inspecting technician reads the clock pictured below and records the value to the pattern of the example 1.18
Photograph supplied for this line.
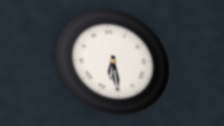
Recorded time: 6.30
